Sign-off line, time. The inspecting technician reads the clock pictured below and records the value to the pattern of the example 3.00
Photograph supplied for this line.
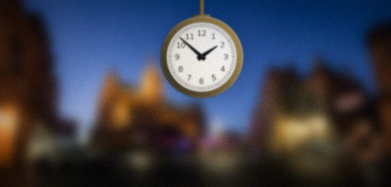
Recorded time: 1.52
